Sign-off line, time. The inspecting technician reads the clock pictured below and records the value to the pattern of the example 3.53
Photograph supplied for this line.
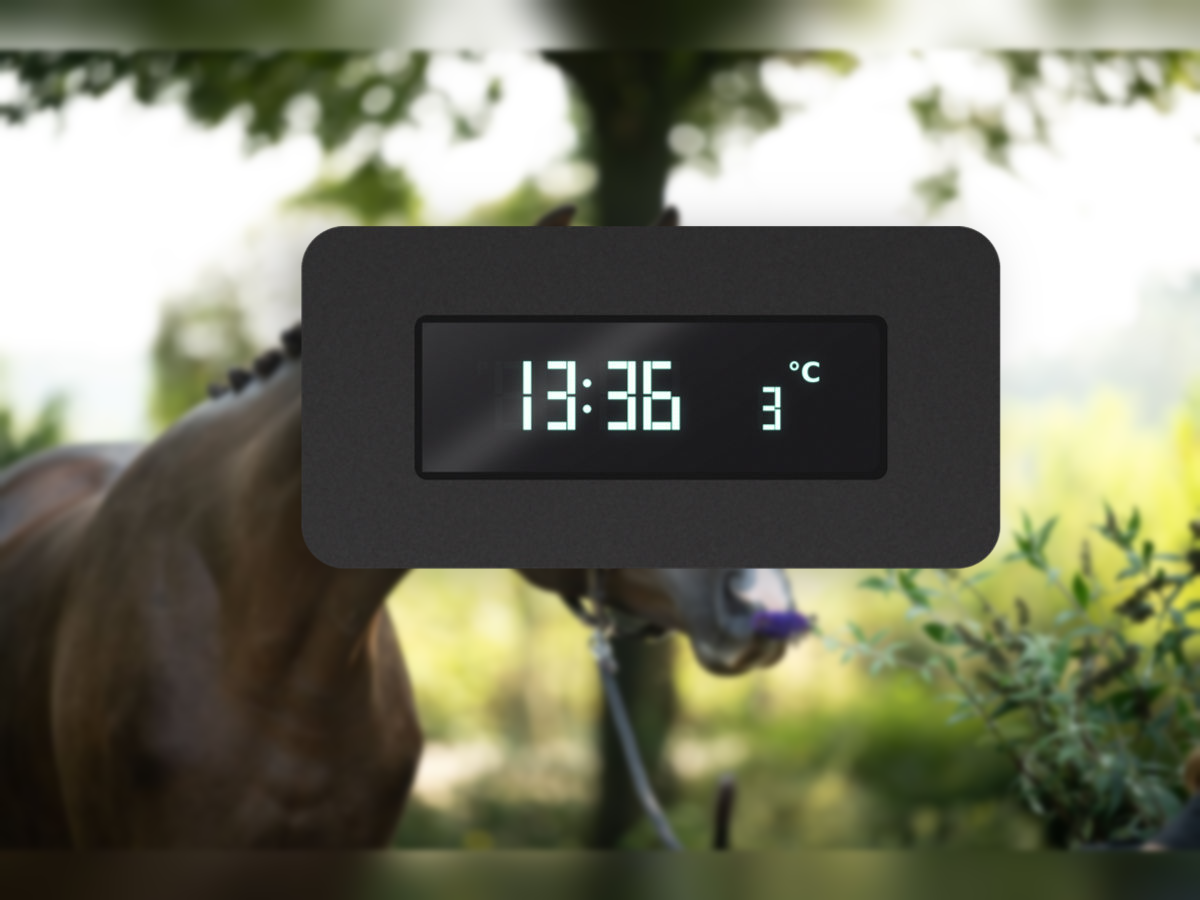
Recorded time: 13.36
